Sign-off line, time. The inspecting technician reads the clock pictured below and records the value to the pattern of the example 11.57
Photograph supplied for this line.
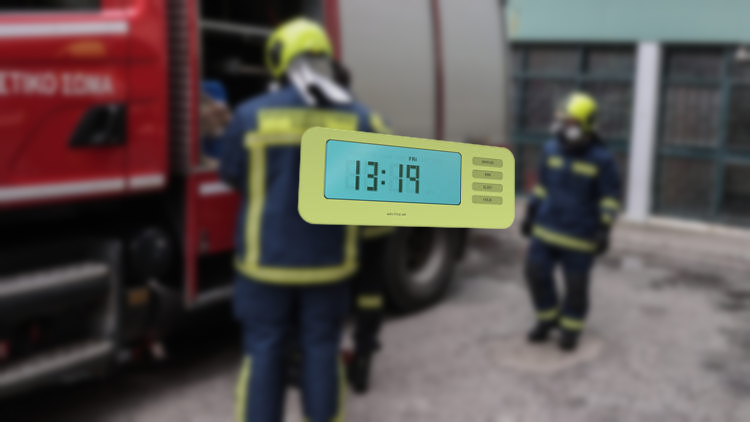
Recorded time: 13.19
